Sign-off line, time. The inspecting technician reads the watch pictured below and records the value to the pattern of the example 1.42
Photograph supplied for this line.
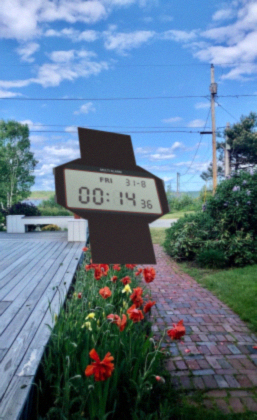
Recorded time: 0.14
